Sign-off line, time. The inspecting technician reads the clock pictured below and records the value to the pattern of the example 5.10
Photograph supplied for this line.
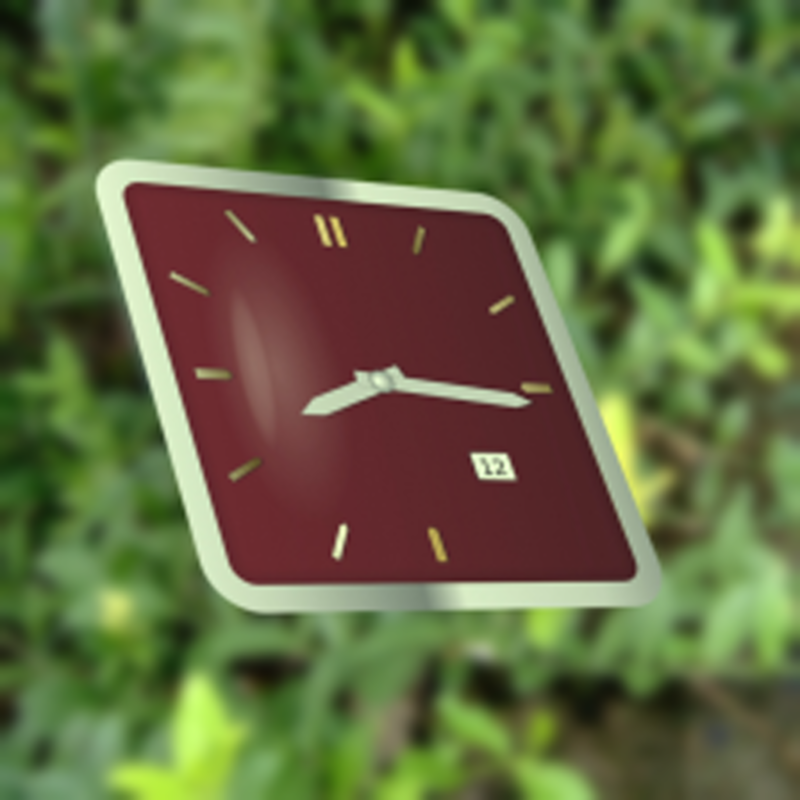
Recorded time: 8.16
